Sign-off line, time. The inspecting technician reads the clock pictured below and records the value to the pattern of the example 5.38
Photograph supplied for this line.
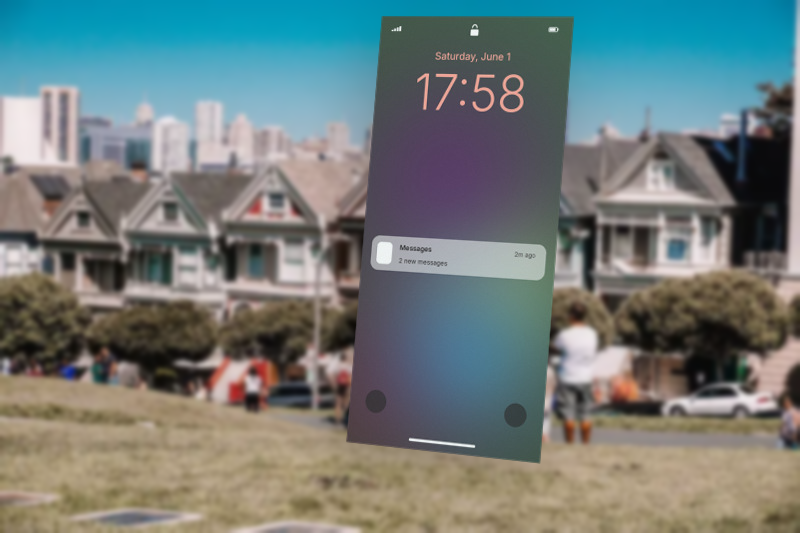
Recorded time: 17.58
